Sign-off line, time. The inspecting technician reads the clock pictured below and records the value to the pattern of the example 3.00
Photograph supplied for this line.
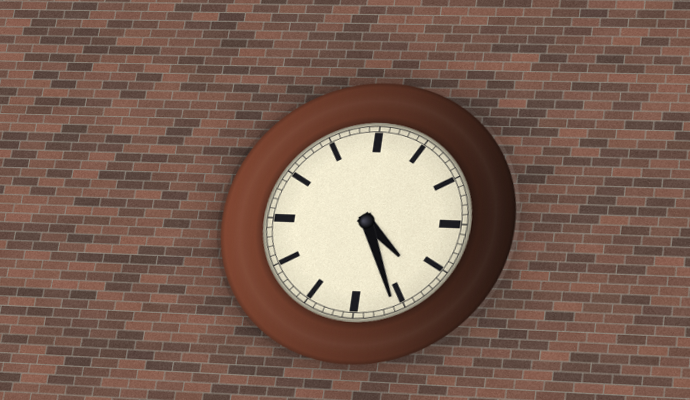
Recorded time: 4.26
